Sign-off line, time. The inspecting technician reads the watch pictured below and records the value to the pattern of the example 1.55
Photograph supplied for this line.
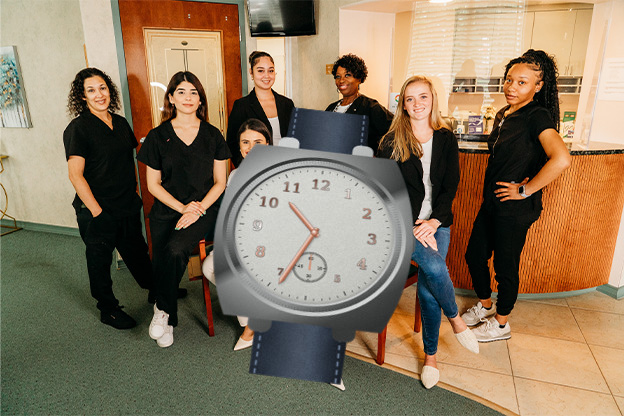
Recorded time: 10.34
